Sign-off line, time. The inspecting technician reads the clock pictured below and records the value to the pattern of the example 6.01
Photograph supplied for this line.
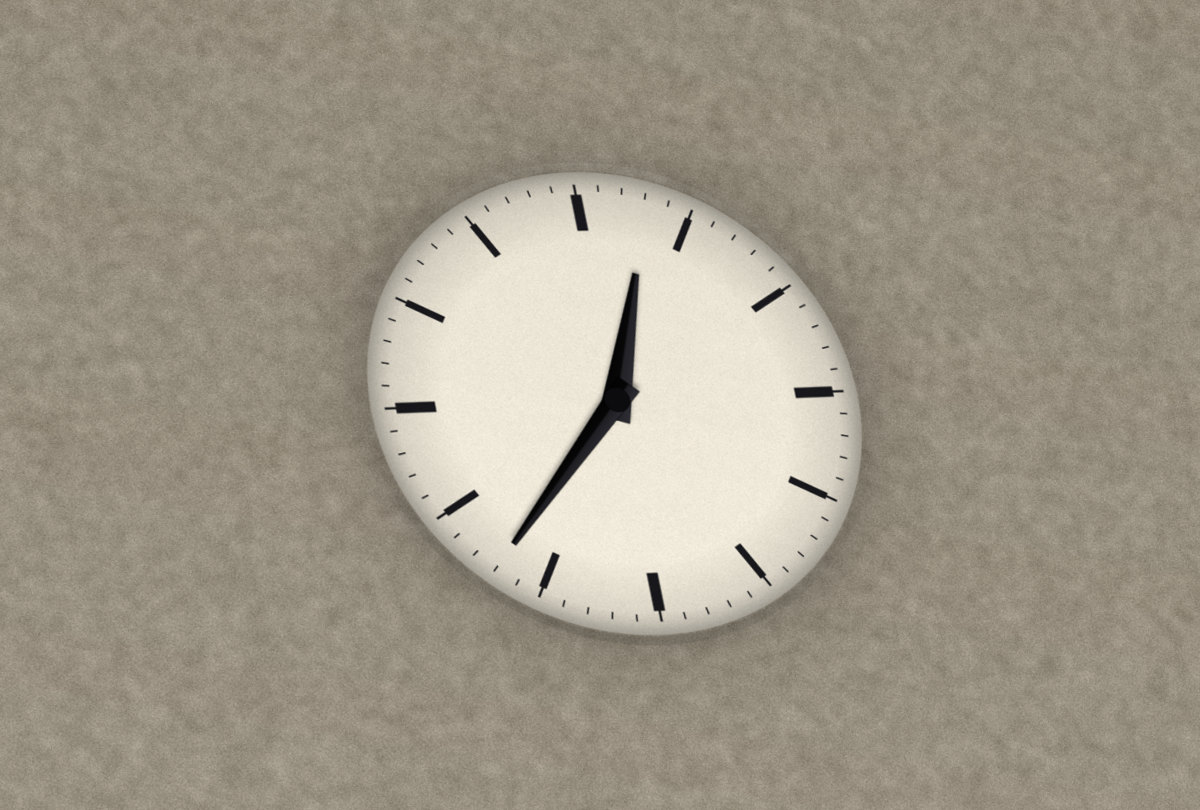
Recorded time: 12.37
